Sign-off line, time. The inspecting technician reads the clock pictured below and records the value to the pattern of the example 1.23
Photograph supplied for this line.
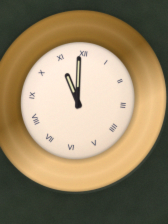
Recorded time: 10.59
